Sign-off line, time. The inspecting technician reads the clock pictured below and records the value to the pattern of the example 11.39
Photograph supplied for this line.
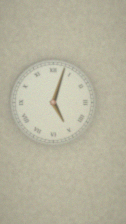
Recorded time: 5.03
